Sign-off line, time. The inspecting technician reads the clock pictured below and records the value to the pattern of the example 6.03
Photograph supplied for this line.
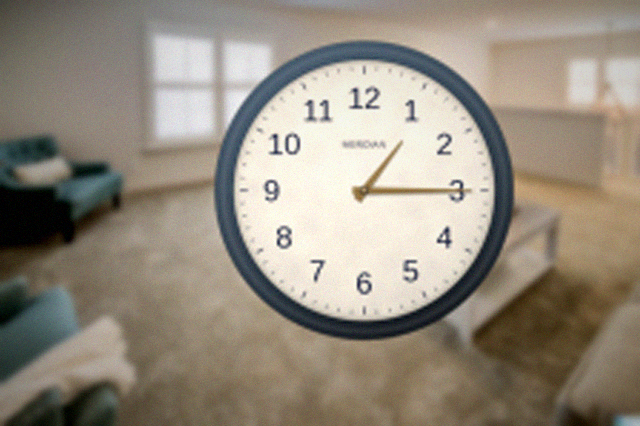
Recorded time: 1.15
